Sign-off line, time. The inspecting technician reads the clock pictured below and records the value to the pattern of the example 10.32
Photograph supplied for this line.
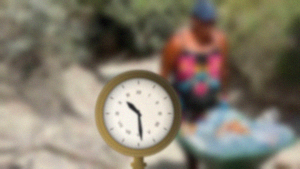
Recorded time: 10.29
